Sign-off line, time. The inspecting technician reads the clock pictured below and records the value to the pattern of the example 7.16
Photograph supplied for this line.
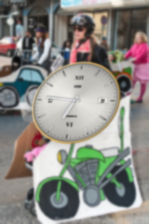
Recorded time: 6.46
